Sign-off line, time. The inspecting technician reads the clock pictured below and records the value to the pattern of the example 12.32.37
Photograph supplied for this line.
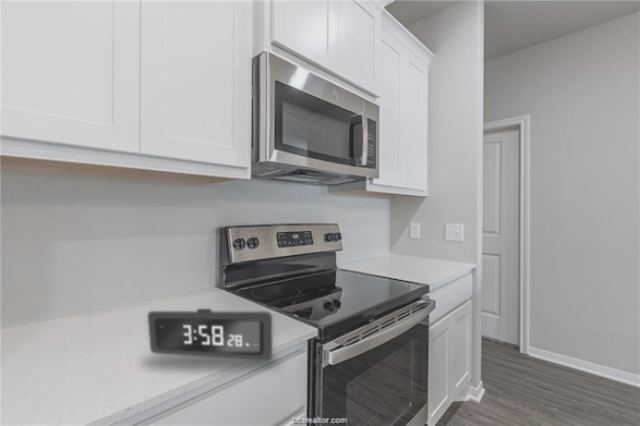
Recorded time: 3.58.28
